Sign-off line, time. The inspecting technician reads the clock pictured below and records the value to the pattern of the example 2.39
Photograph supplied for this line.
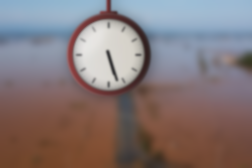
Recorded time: 5.27
